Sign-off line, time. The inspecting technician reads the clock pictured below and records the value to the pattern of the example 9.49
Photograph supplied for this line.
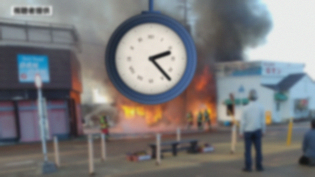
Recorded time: 2.23
